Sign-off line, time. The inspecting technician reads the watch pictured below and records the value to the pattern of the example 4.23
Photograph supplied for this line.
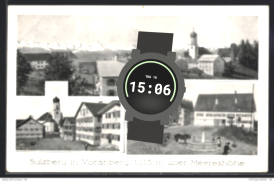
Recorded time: 15.06
